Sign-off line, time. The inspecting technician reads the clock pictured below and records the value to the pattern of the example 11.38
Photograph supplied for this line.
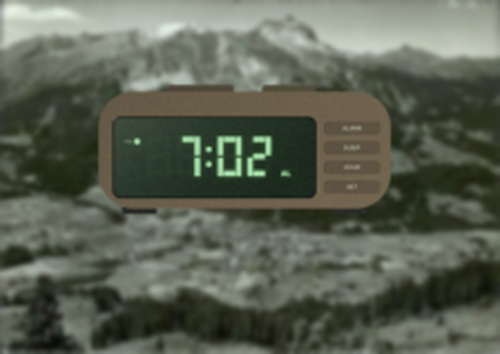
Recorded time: 7.02
